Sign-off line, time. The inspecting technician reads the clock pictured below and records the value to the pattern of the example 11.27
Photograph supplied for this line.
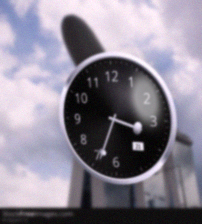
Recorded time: 3.34
